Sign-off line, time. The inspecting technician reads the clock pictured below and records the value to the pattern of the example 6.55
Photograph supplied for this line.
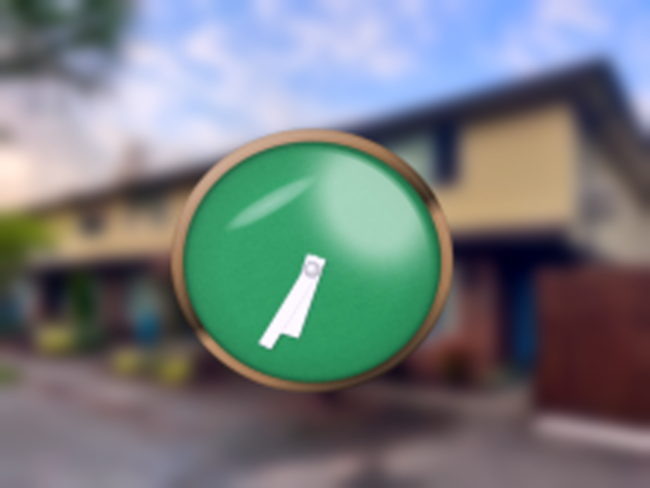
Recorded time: 6.35
